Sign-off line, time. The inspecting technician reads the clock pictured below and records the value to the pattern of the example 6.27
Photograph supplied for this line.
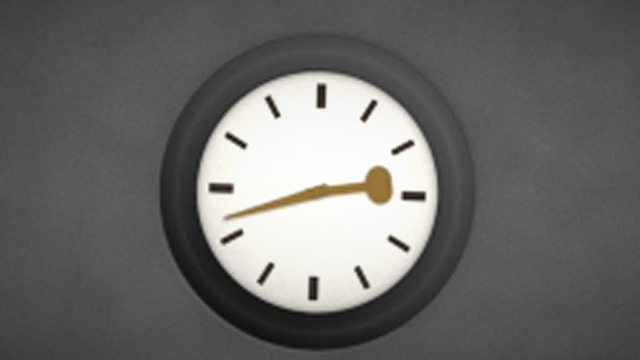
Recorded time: 2.42
